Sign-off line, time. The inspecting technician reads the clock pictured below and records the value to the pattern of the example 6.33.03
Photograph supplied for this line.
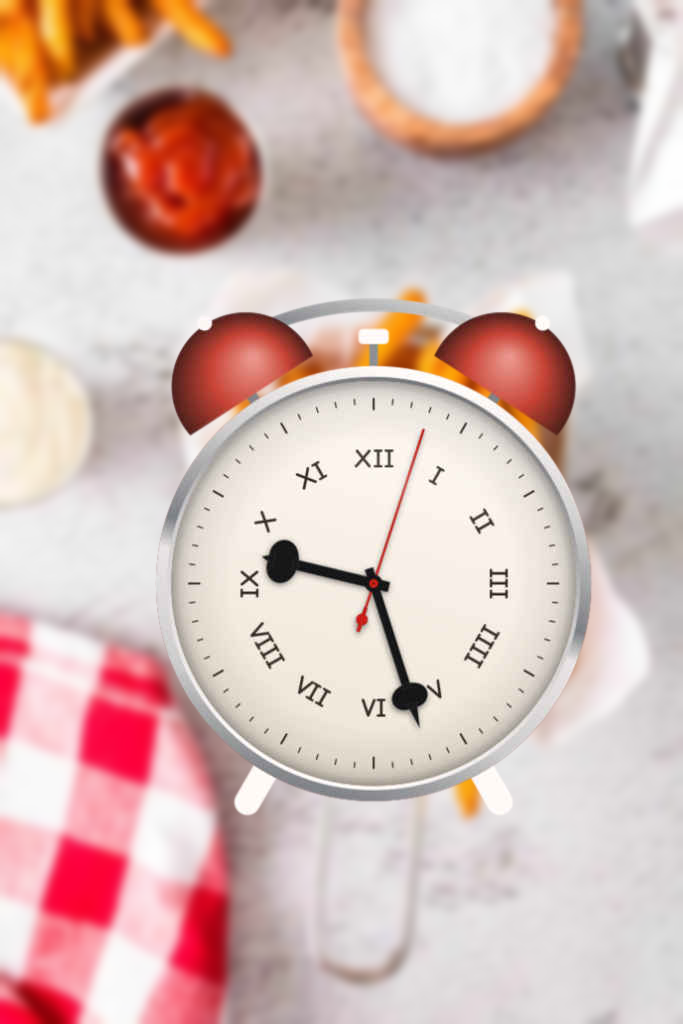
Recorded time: 9.27.03
